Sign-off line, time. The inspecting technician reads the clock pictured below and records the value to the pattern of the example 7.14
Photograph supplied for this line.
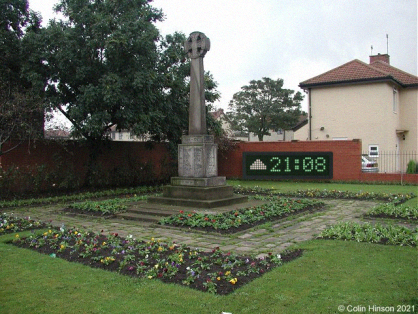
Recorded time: 21.08
